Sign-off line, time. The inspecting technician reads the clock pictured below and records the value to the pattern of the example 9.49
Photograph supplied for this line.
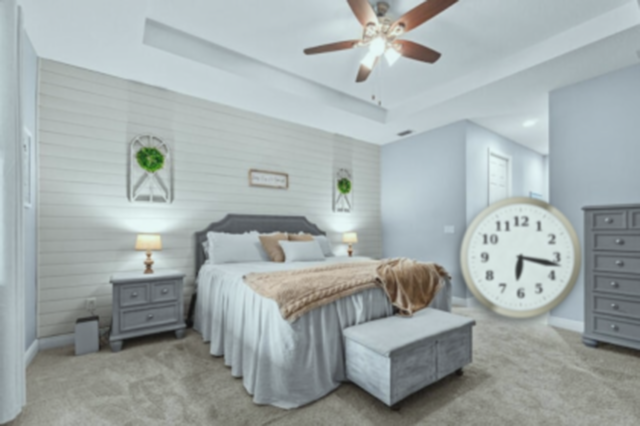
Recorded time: 6.17
